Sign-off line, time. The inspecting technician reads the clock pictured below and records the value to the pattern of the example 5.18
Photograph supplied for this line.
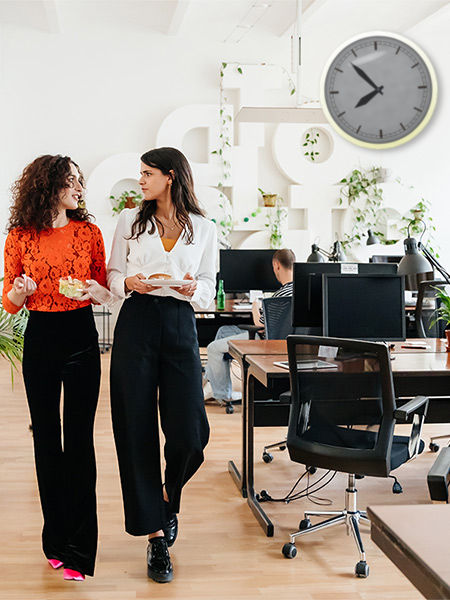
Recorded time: 7.53
